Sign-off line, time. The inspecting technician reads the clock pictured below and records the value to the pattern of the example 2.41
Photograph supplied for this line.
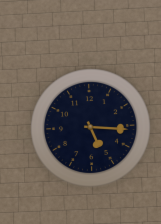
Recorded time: 5.16
